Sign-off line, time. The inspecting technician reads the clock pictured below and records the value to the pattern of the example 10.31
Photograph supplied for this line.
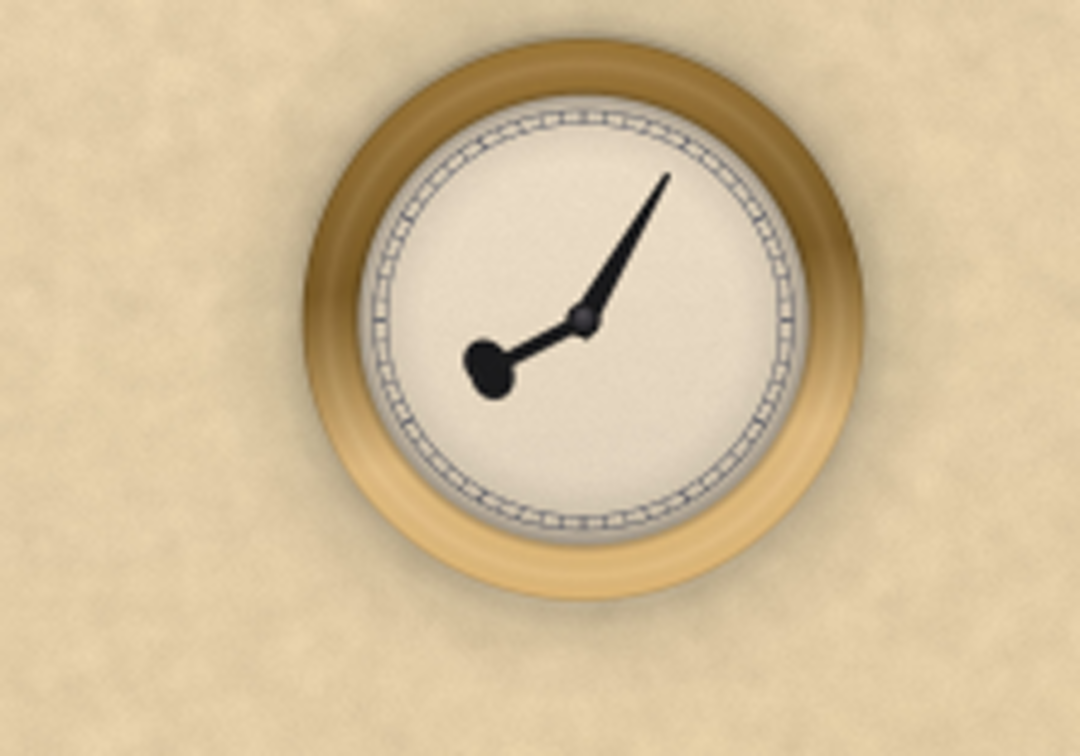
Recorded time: 8.05
